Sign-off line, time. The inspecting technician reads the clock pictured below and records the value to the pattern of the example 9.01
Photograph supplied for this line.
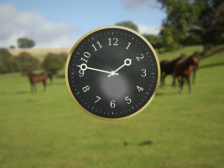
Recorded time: 1.47
